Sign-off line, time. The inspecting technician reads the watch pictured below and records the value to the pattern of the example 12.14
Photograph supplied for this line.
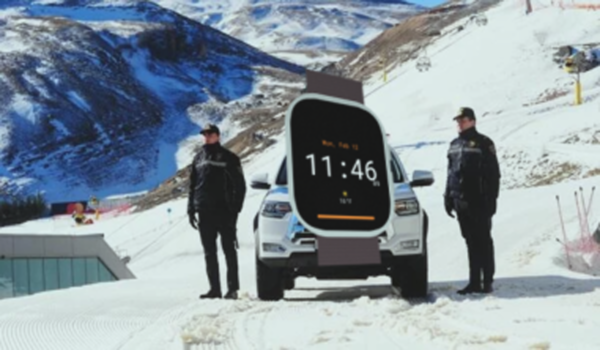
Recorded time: 11.46
